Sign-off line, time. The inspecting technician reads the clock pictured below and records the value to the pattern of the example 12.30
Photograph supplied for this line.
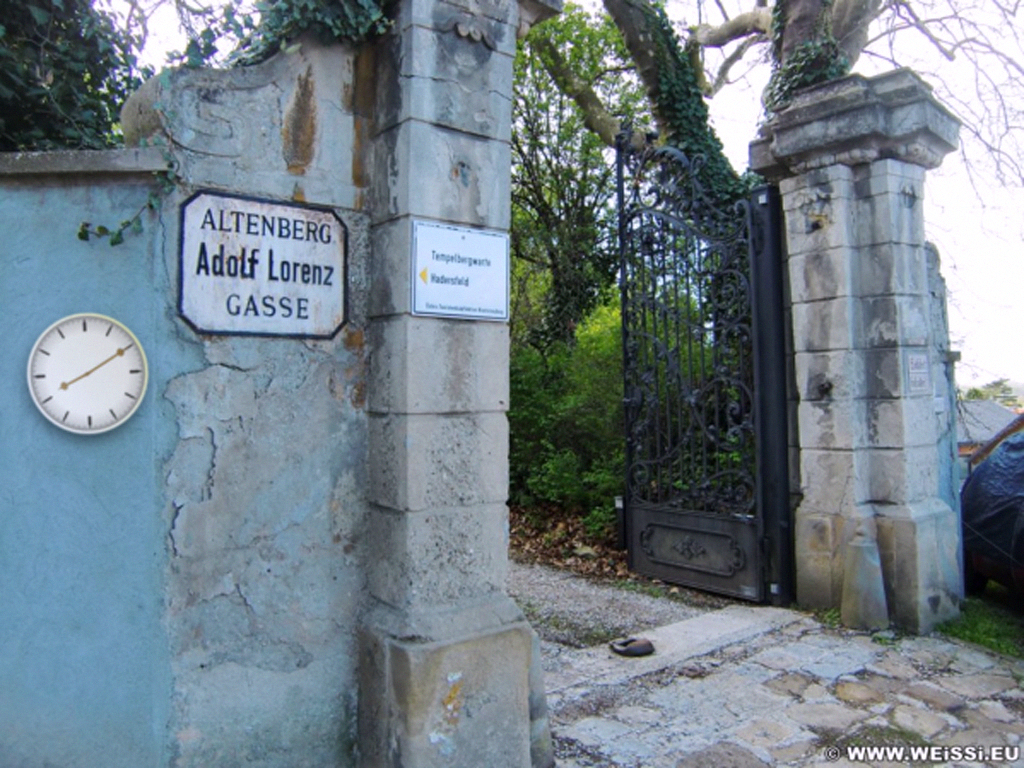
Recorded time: 8.10
